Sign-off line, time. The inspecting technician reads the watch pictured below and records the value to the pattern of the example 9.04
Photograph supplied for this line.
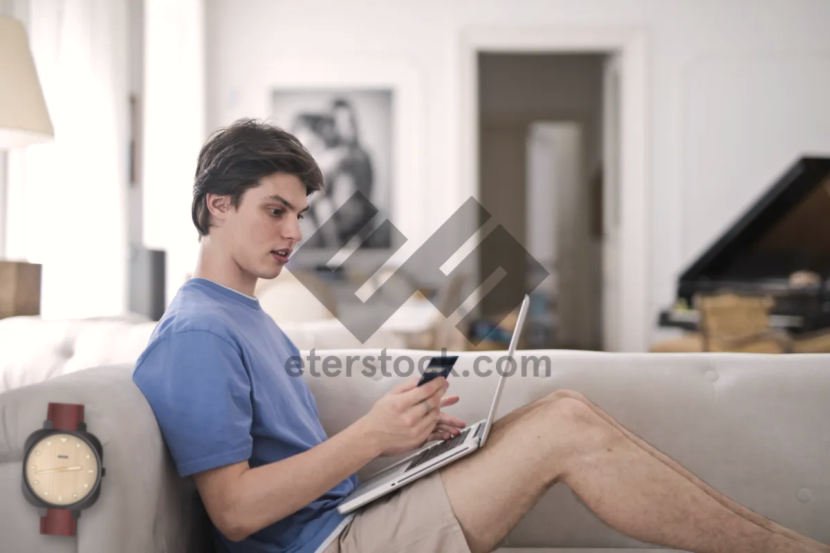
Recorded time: 2.43
